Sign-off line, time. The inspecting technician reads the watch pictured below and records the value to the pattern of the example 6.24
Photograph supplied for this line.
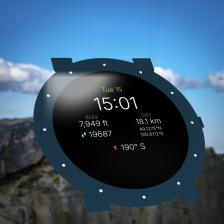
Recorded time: 15.01
